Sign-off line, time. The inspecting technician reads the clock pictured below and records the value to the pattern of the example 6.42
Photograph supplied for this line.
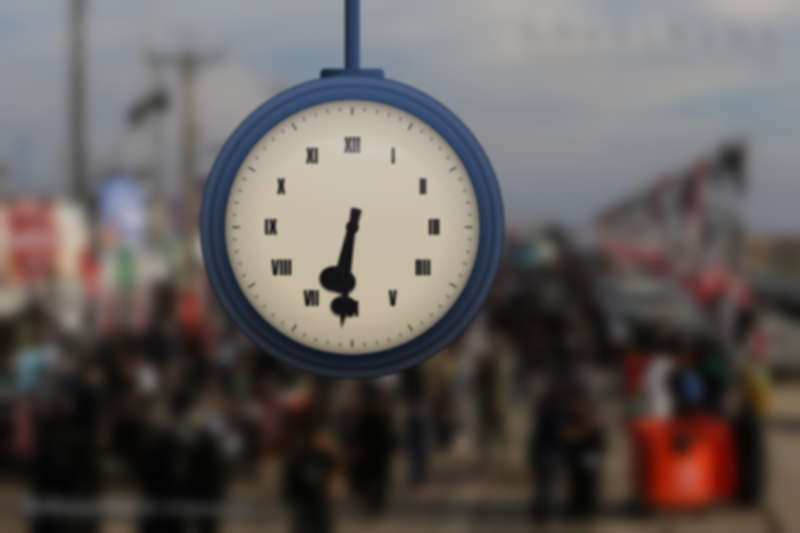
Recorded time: 6.31
